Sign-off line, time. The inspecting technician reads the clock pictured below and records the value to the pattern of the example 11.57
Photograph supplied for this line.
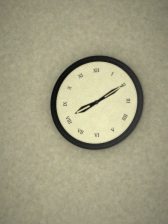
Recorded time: 8.10
